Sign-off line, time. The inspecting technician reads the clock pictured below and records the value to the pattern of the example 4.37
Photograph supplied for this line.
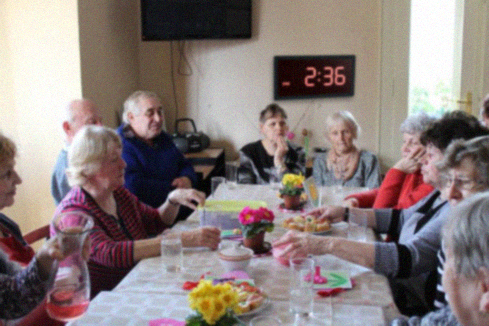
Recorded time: 2.36
